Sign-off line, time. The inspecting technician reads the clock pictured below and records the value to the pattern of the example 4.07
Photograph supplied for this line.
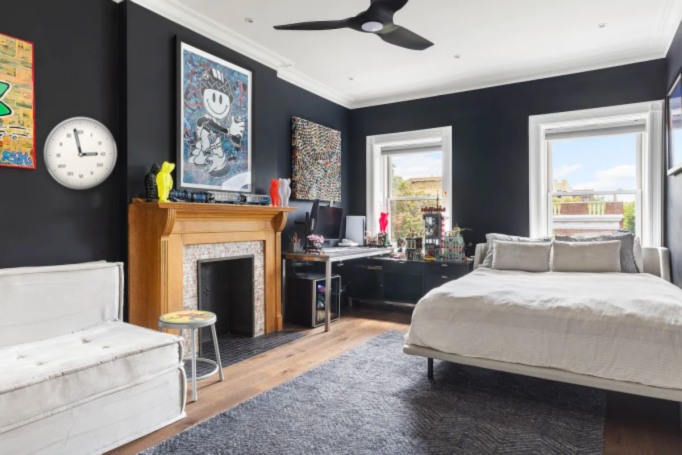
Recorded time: 2.58
